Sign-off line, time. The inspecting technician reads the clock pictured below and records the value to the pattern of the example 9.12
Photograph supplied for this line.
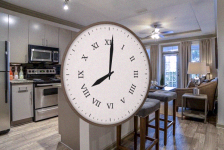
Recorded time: 8.01
